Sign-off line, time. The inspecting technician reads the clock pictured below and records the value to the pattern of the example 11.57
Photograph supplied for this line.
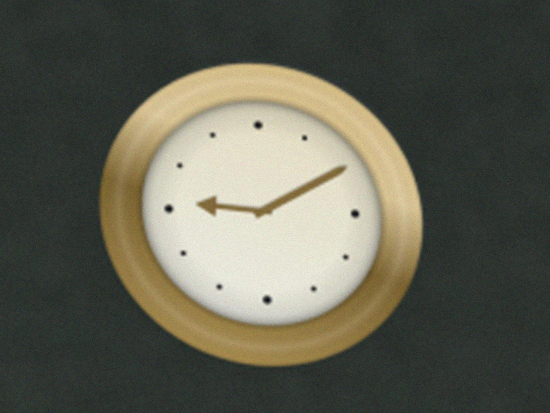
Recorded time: 9.10
